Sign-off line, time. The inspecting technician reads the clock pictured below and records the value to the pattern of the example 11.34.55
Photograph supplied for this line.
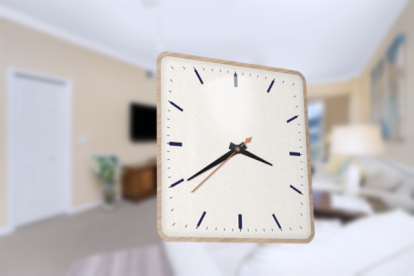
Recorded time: 3.39.38
